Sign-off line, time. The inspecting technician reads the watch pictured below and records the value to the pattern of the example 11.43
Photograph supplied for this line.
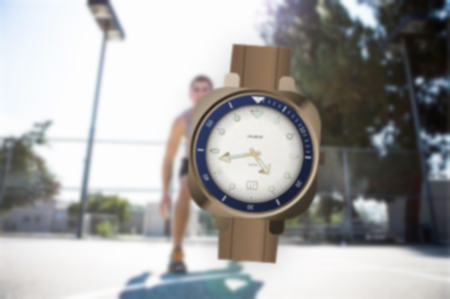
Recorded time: 4.43
